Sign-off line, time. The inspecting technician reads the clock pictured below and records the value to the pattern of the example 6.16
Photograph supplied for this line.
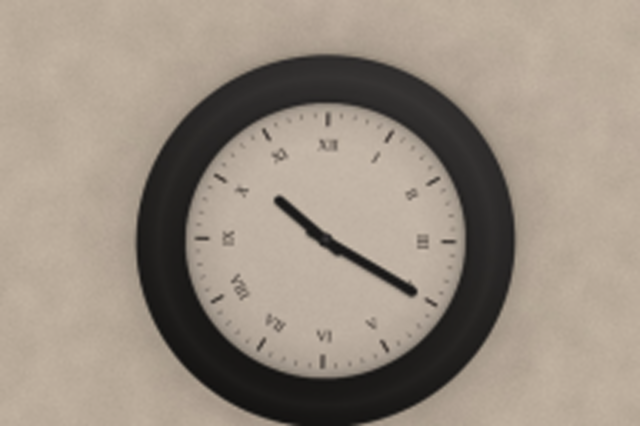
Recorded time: 10.20
